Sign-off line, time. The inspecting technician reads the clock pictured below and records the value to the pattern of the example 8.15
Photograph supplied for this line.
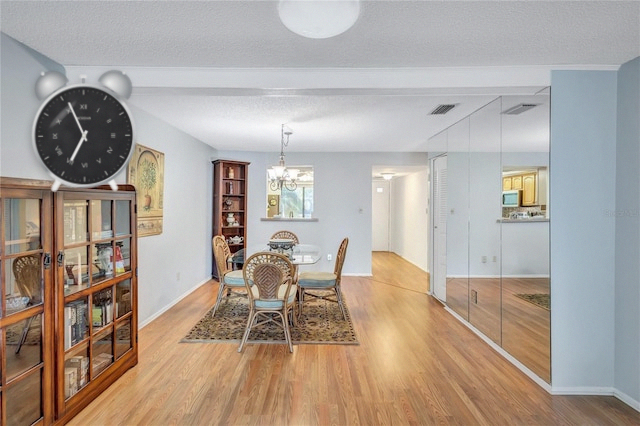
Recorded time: 6.56
